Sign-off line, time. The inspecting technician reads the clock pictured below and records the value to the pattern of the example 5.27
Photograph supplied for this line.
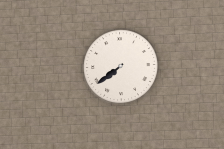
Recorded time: 7.39
